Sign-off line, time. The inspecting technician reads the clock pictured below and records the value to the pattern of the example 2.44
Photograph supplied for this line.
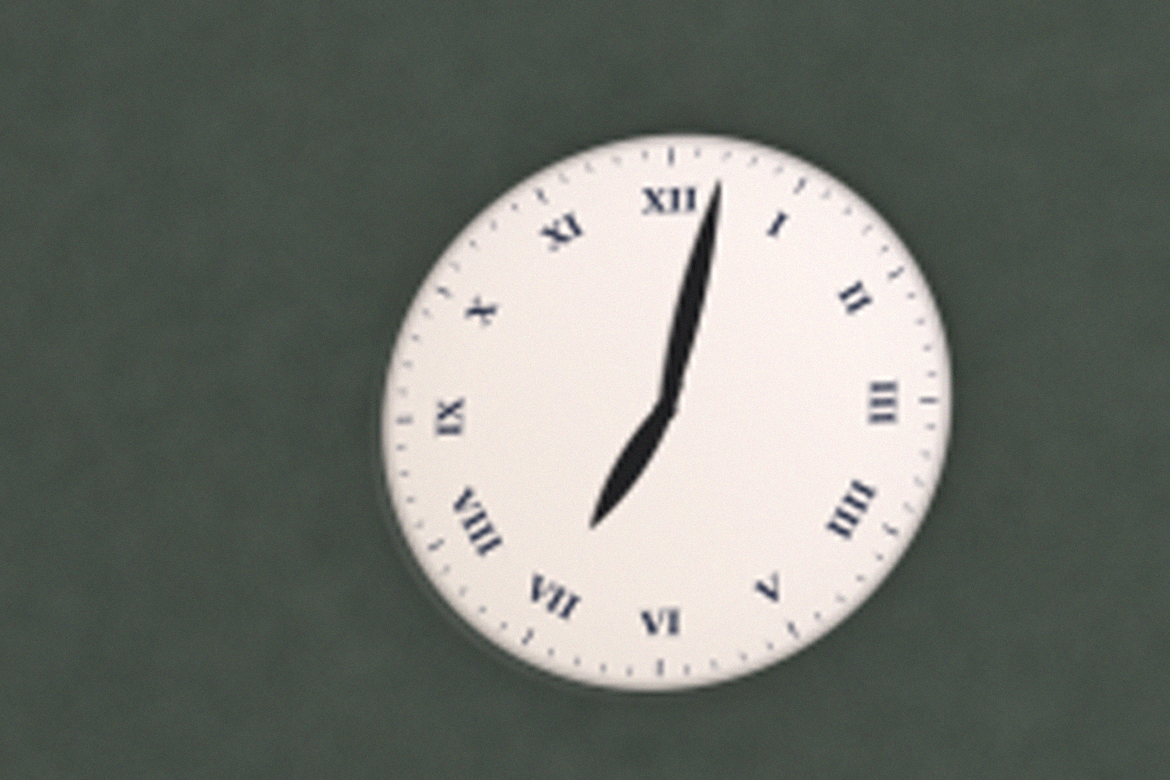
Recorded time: 7.02
